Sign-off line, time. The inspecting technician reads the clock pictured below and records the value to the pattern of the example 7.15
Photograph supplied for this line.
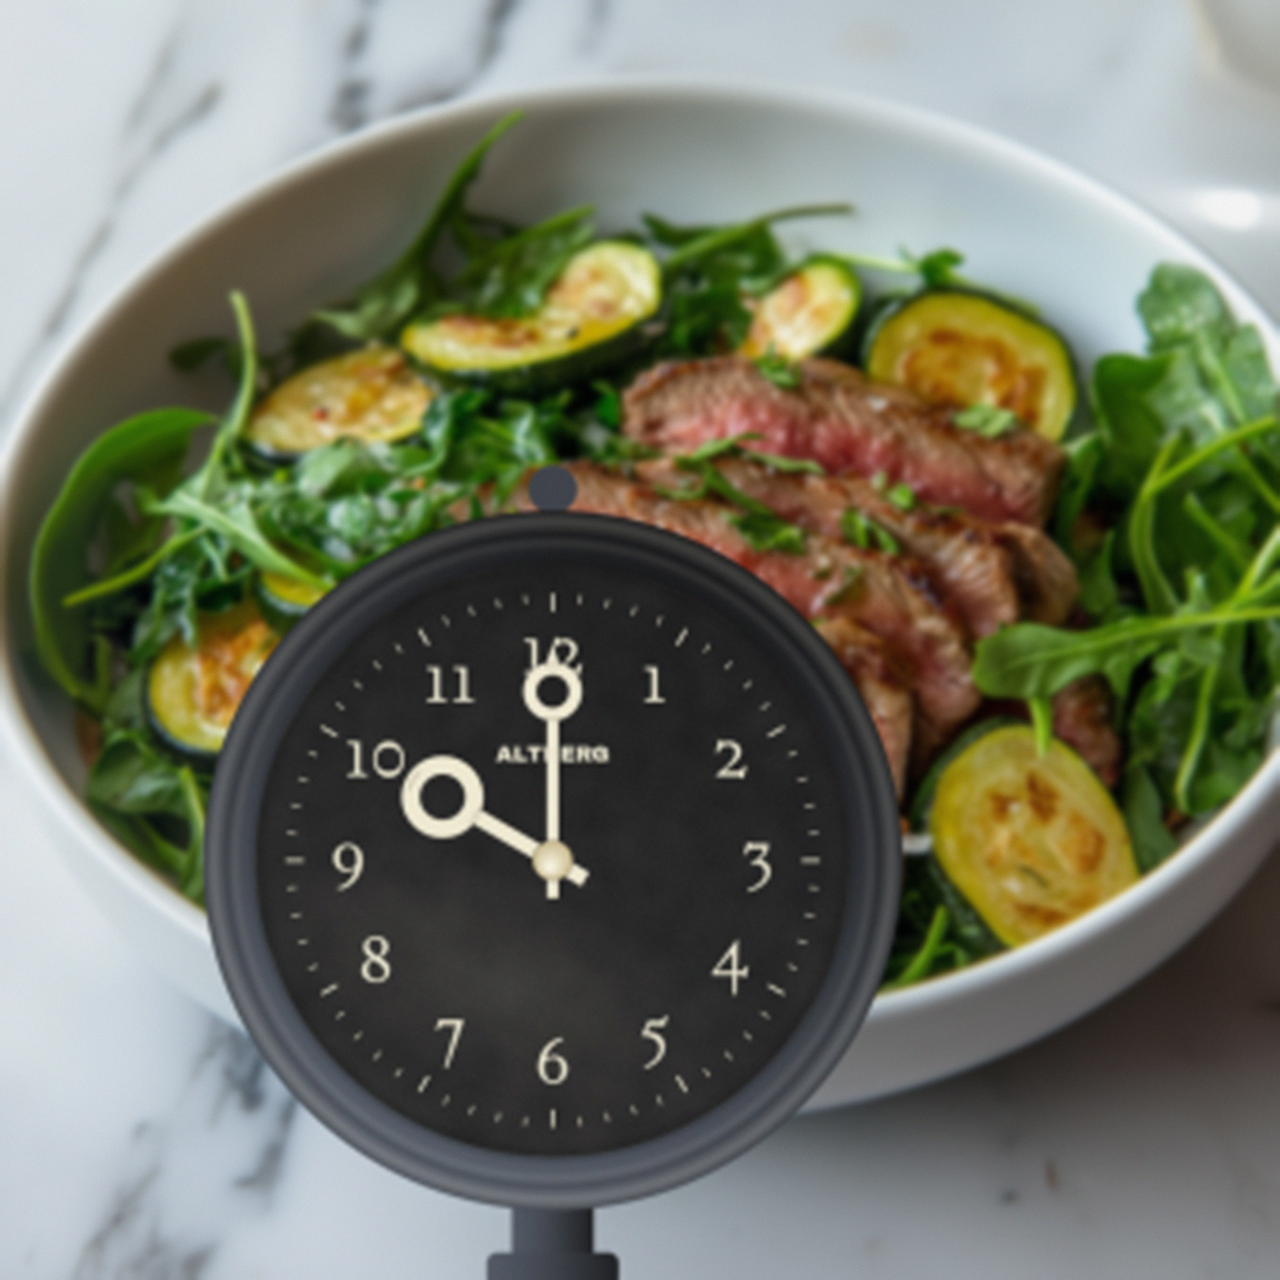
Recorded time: 10.00
